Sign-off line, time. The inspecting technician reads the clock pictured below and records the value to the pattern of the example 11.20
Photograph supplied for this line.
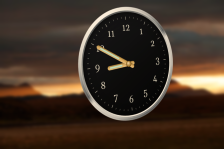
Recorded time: 8.50
